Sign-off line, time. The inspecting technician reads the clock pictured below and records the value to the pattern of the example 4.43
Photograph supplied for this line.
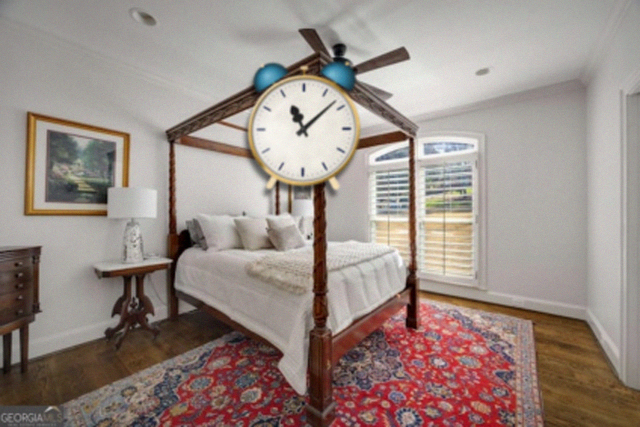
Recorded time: 11.08
